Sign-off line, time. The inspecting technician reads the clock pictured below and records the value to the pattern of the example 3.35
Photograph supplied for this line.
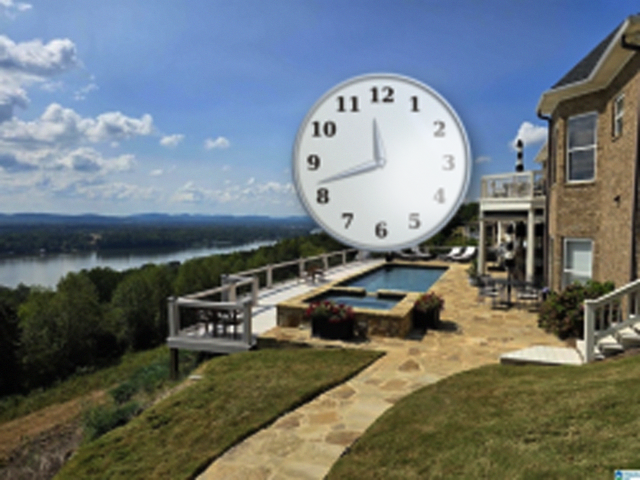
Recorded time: 11.42
